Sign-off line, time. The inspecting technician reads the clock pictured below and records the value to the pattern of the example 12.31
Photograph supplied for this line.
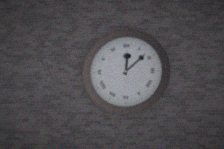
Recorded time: 12.08
